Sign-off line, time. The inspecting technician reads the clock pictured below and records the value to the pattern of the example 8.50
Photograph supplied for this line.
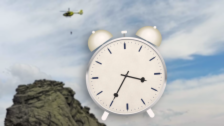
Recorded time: 3.35
